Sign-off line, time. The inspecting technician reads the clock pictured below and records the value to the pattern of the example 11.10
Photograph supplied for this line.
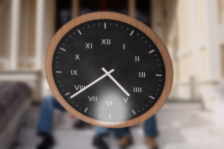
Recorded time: 4.39
